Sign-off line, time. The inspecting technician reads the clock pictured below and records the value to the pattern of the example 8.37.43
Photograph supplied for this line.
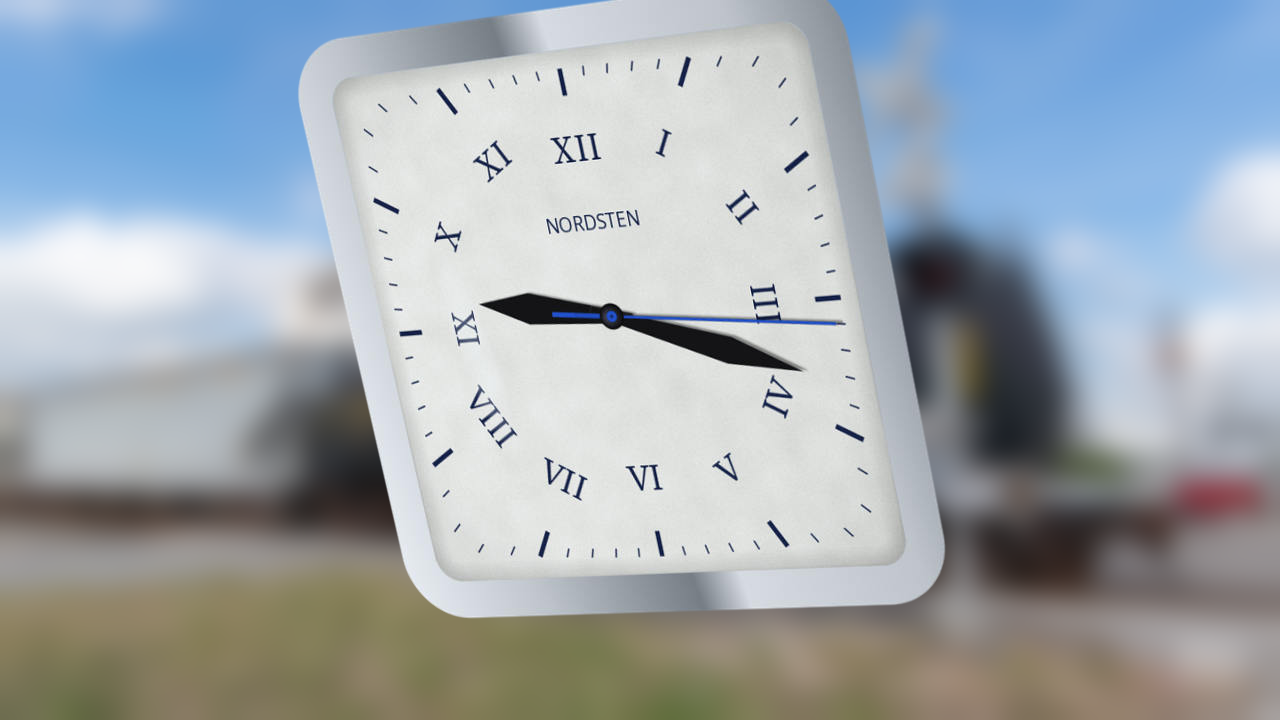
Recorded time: 9.18.16
